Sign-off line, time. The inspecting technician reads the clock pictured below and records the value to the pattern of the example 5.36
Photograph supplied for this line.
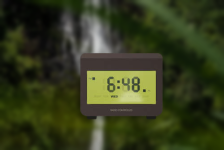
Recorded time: 6.48
